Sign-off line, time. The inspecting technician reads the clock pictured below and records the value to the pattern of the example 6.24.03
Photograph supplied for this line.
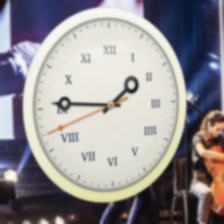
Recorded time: 1.45.42
